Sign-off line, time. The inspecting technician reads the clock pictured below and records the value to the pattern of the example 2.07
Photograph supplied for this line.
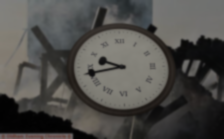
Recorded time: 9.43
